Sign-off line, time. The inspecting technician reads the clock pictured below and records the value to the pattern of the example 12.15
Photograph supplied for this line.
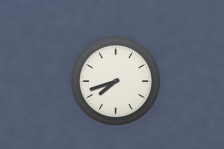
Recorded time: 7.42
